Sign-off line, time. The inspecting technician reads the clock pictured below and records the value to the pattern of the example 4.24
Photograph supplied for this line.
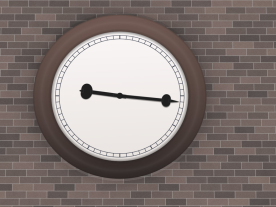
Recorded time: 9.16
